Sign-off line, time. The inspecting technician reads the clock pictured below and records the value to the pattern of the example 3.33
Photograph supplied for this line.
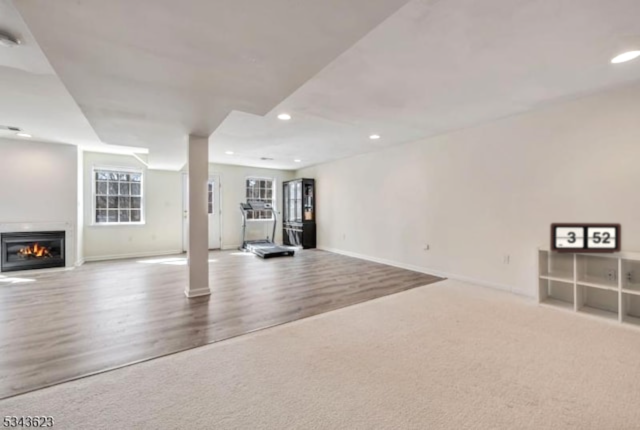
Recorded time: 3.52
